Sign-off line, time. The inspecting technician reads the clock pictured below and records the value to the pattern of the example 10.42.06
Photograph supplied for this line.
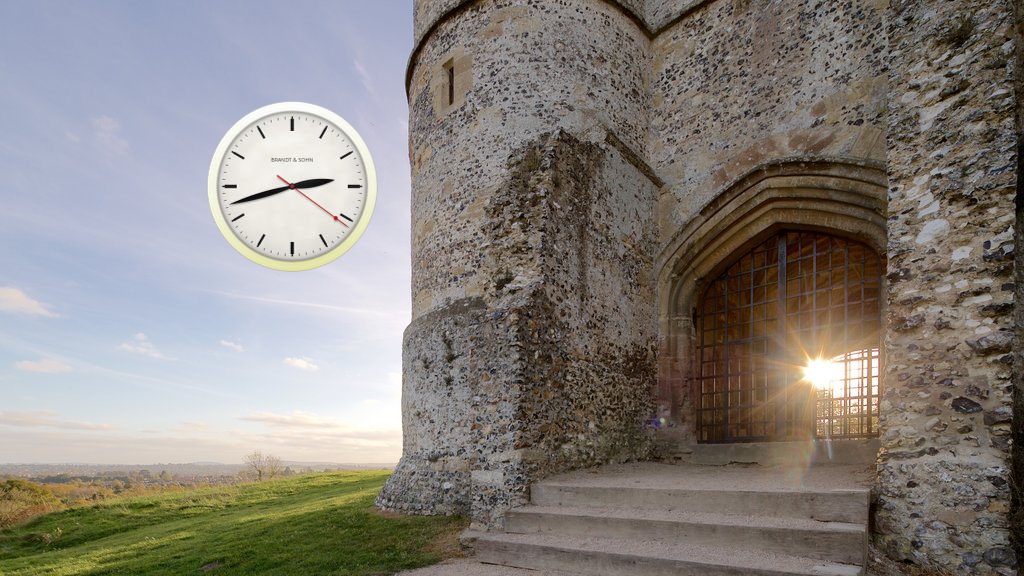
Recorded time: 2.42.21
